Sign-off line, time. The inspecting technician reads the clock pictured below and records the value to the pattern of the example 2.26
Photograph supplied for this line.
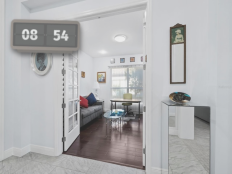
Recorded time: 8.54
